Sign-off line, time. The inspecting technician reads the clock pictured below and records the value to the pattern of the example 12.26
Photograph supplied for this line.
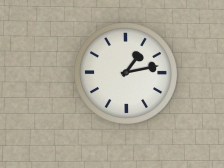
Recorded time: 1.13
